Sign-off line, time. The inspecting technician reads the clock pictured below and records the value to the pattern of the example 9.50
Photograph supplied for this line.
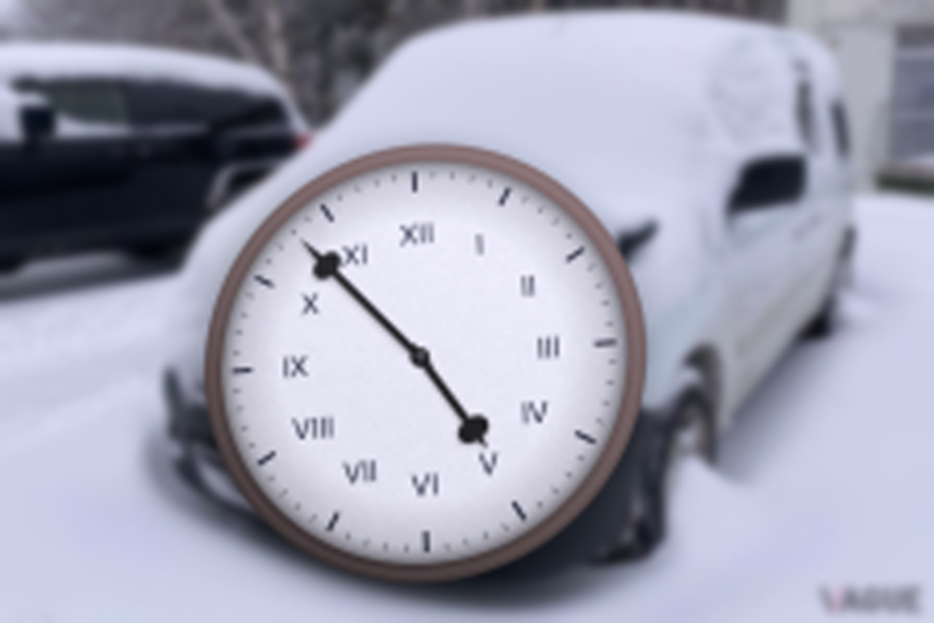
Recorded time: 4.53
